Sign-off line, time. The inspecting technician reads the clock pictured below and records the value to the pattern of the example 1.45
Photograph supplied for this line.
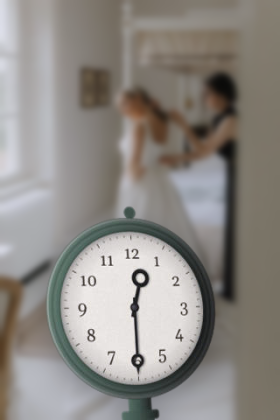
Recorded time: 12.30
